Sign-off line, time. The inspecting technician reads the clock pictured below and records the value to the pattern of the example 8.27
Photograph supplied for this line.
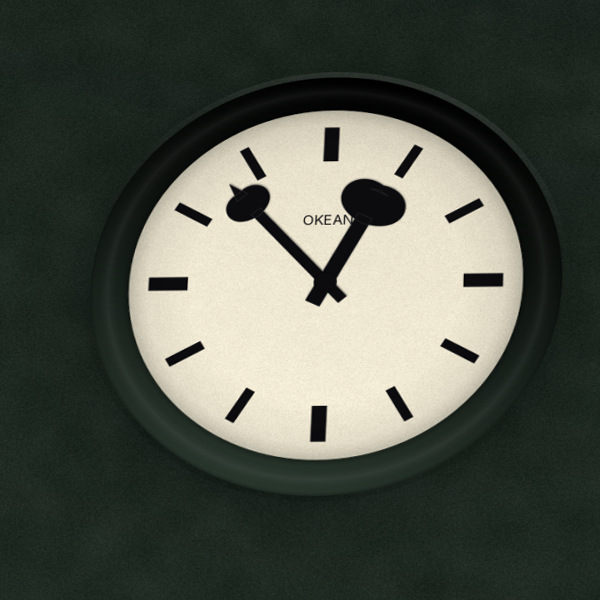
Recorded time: 12.53
